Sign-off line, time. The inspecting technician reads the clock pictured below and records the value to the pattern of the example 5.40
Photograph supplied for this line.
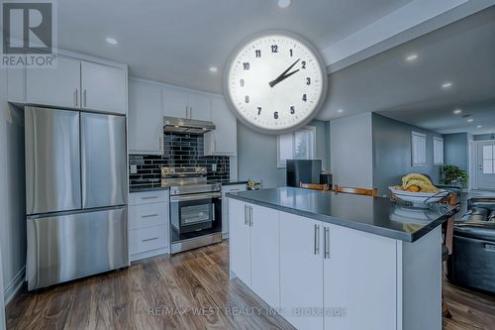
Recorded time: 2.08
